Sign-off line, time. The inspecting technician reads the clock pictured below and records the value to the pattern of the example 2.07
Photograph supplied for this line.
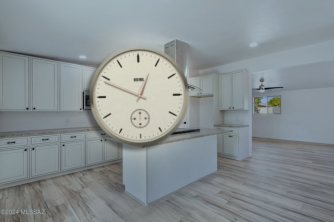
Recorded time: 12.49
